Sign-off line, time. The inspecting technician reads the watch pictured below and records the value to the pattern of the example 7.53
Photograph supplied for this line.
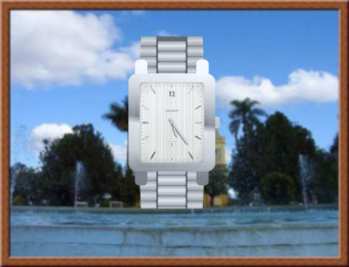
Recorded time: 5.24
